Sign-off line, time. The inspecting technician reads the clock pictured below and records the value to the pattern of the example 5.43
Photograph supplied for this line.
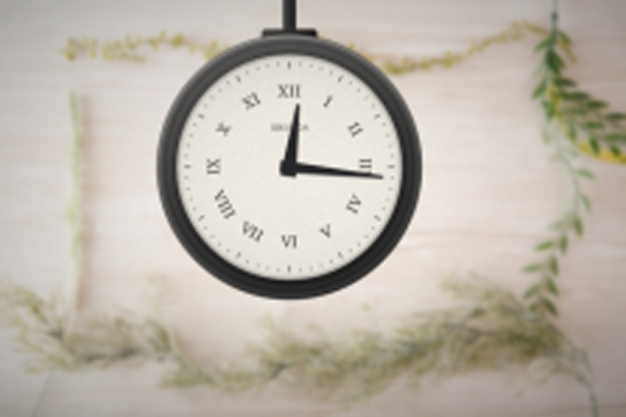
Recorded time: 12.16
